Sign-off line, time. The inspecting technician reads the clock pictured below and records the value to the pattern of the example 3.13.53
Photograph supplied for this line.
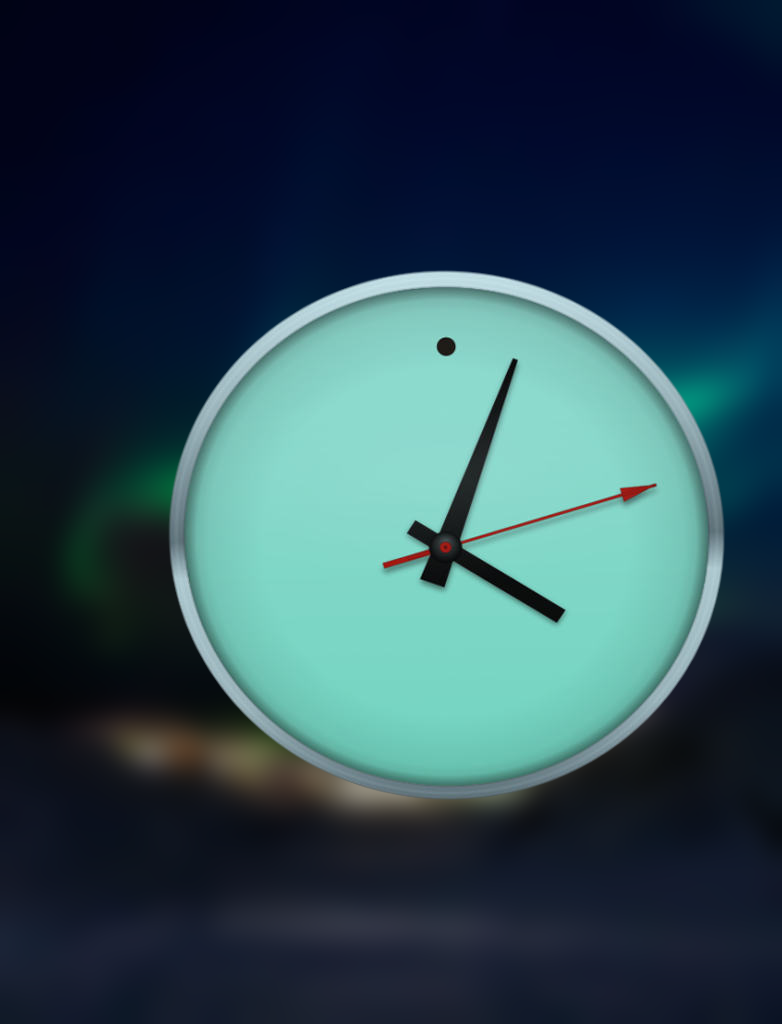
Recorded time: 4.03.12
